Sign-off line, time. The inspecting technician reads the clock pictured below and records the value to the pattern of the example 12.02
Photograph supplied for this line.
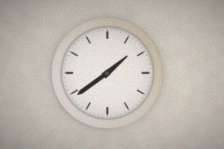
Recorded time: 1.39
